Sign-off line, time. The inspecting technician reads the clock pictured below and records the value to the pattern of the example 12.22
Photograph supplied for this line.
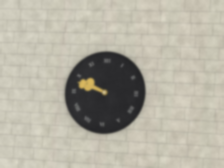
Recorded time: 9.48
